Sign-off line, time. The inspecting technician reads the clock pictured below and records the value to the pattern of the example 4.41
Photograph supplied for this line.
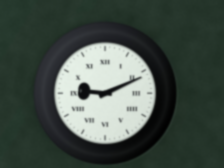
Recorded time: 9.11
